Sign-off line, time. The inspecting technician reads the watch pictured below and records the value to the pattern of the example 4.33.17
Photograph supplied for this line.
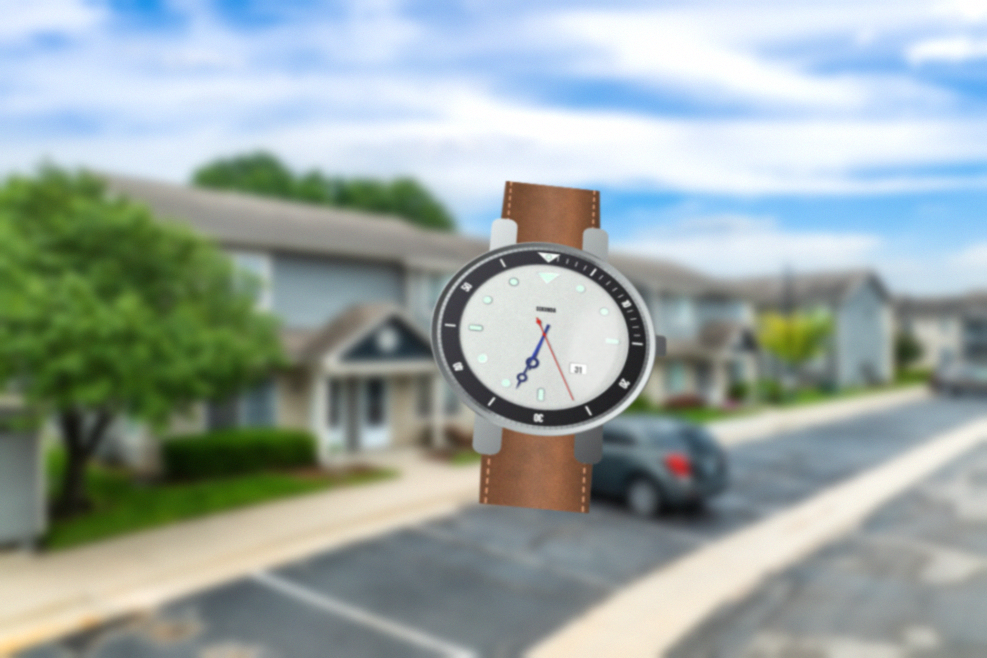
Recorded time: 6.33.26
